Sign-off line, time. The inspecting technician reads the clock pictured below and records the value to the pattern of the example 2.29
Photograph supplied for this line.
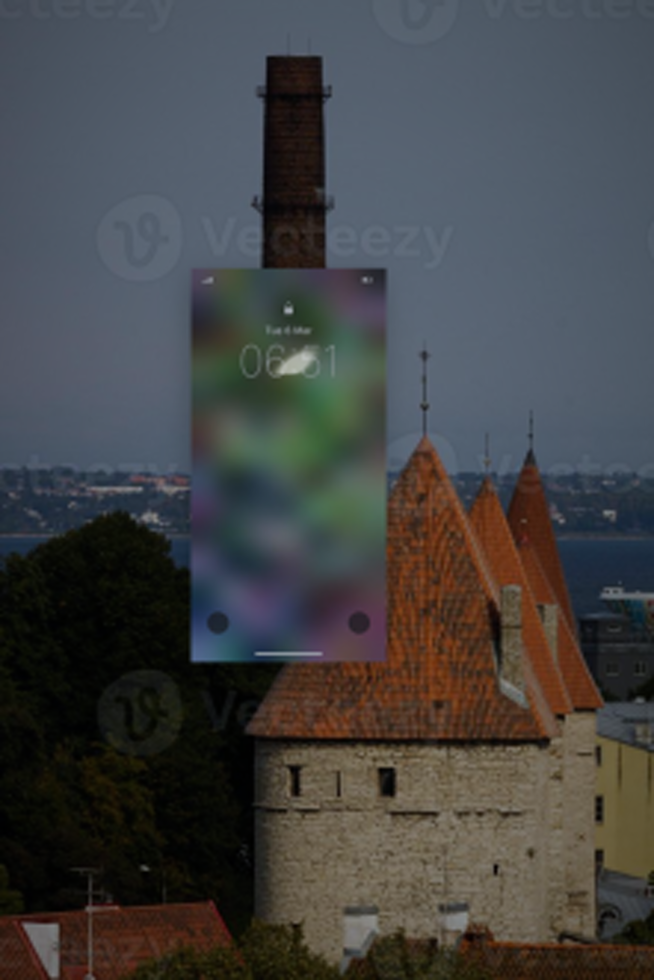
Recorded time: 6.51
